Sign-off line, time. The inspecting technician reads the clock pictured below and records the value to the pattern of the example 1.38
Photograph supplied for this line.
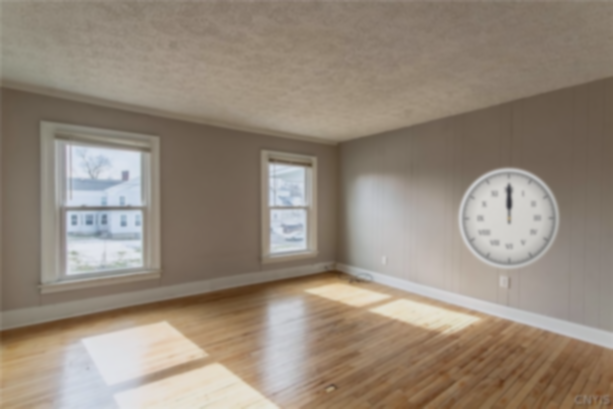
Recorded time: 12.00
